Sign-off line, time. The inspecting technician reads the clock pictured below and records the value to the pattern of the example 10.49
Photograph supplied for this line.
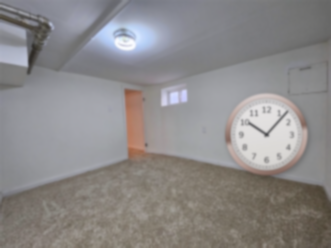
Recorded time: 10.07
